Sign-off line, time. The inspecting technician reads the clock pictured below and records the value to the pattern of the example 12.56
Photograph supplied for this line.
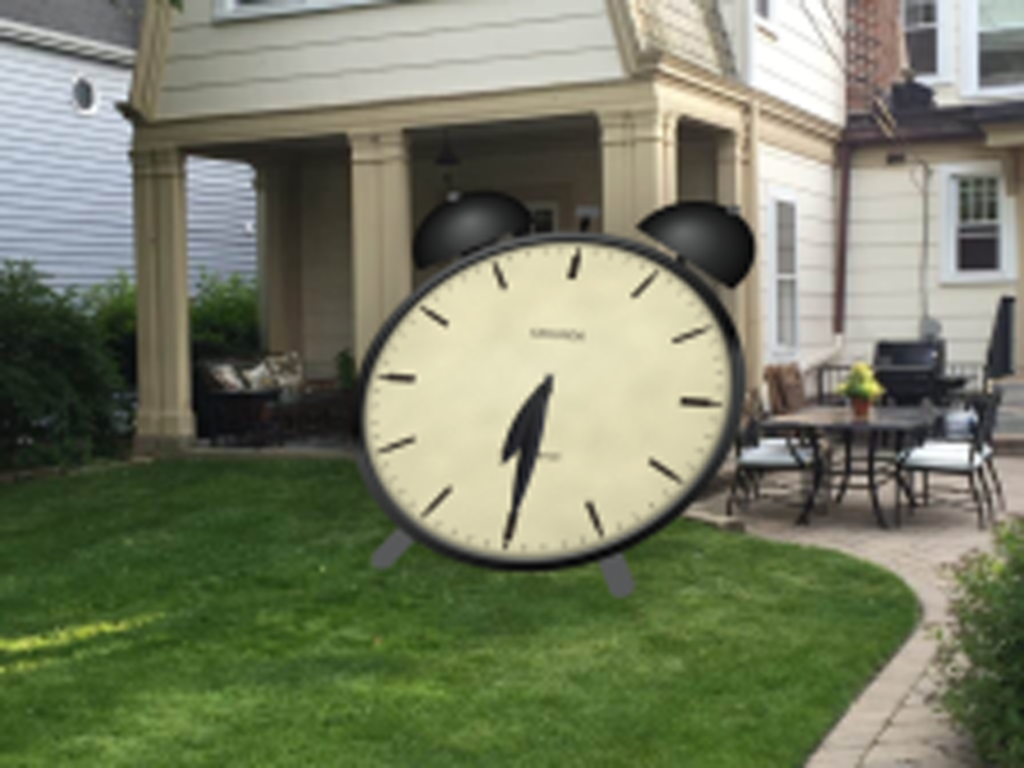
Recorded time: 6.30
